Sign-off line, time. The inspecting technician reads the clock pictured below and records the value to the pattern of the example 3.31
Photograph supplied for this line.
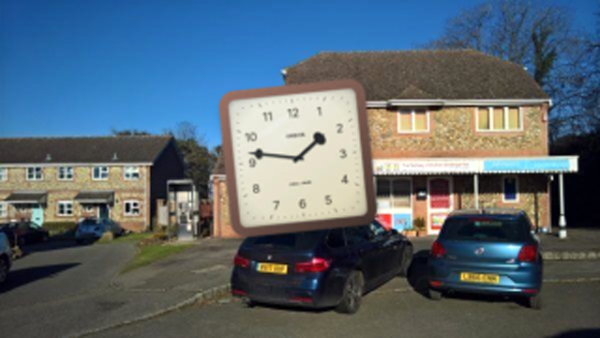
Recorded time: 1.47
